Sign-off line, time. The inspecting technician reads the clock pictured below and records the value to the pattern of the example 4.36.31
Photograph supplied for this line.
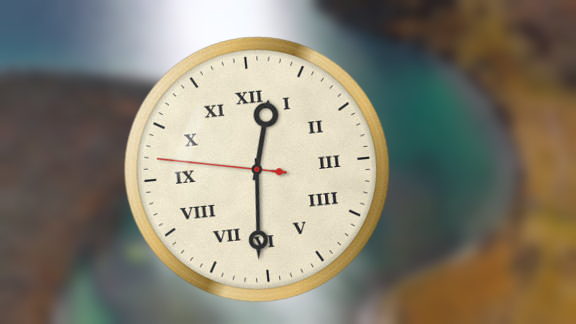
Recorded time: 12.30.47
